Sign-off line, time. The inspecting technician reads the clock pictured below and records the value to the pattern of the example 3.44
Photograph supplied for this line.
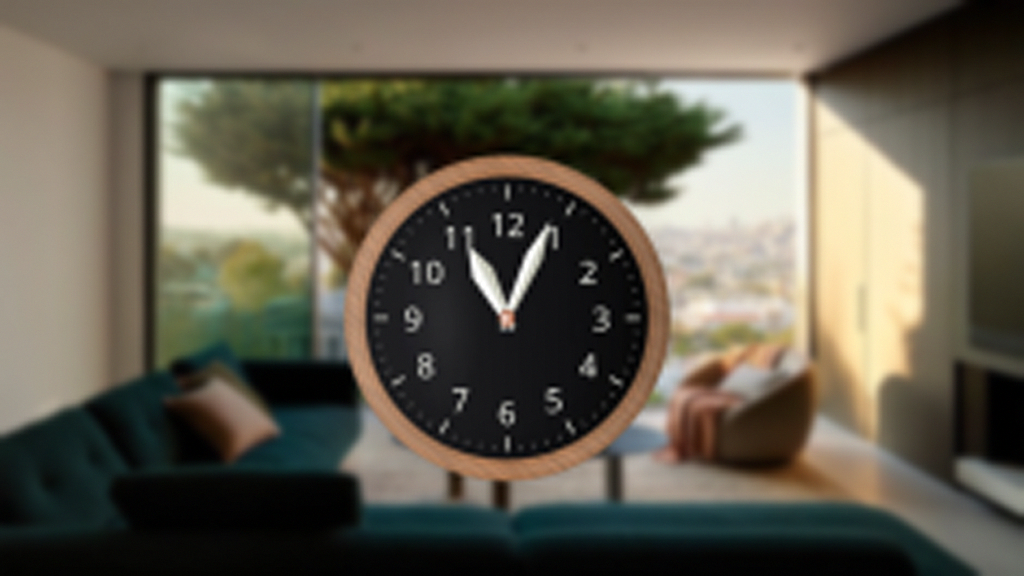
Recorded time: 11.04
